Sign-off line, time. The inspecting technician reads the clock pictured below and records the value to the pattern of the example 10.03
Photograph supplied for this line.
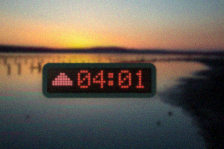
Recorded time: 4.01
